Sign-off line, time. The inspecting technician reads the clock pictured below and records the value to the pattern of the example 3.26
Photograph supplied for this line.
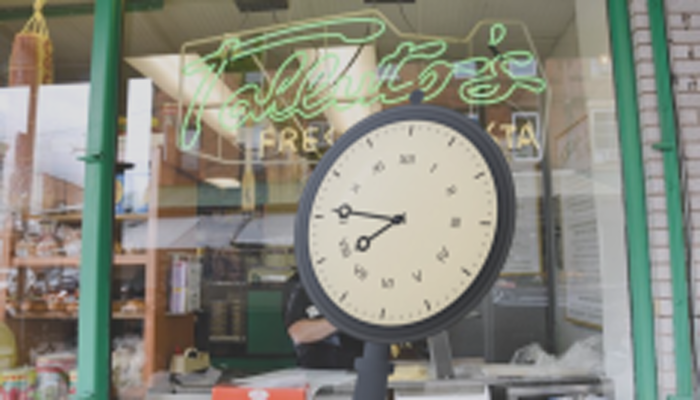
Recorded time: 7.46
